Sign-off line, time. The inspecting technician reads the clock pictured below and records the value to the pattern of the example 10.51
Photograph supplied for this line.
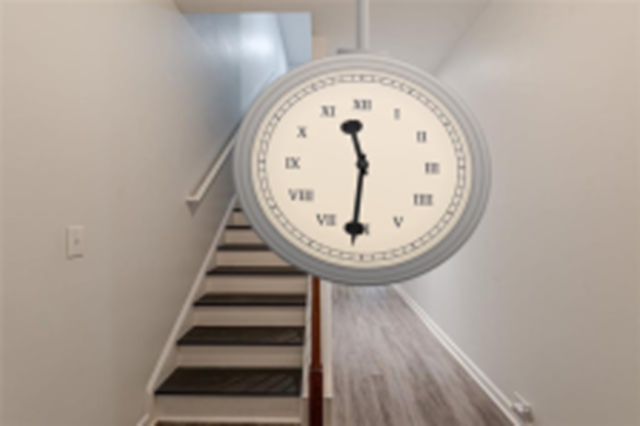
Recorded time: 11.31
